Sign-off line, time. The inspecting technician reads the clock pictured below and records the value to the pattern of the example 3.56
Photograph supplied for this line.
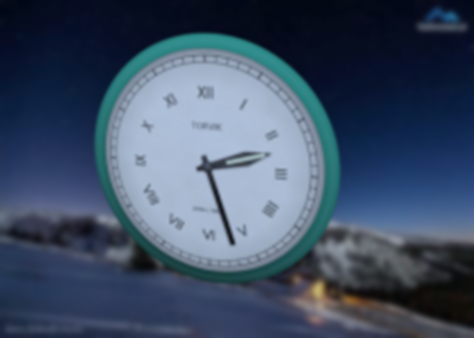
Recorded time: 2.27
